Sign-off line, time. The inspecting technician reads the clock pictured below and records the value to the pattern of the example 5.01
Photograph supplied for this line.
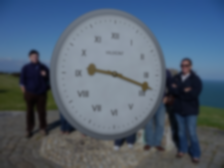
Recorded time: 9.18
